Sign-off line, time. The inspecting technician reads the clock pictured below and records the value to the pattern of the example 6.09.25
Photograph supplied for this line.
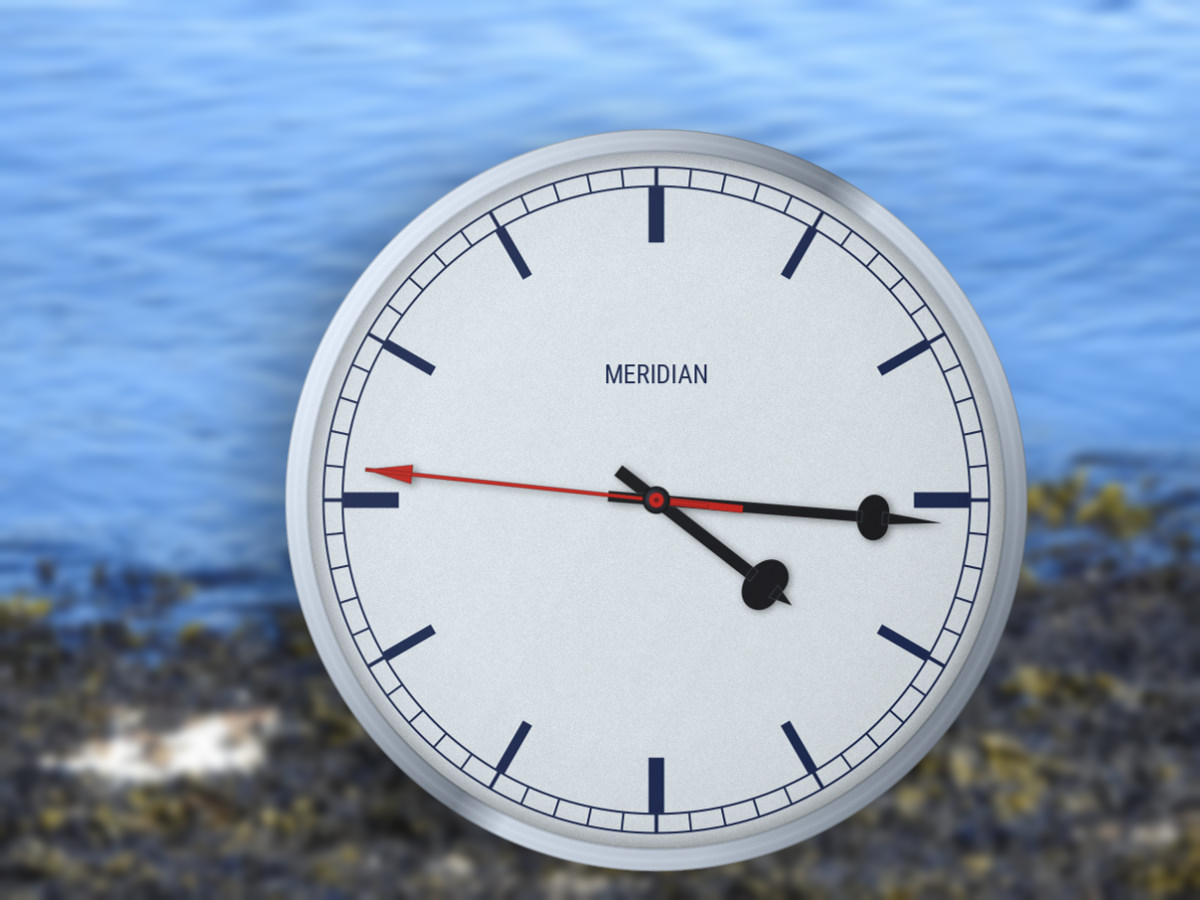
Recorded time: 4.15.46
